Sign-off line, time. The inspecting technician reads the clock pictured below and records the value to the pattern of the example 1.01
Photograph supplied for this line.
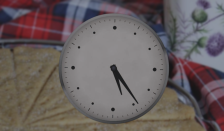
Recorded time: 5.24
